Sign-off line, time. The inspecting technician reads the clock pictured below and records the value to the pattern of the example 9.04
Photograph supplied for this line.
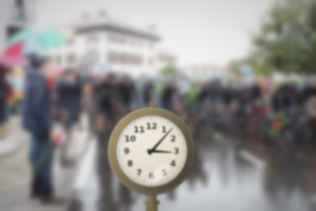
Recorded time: 3.07
